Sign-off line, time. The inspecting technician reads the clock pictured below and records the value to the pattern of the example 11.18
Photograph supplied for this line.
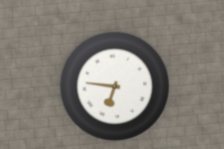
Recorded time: 6.47
